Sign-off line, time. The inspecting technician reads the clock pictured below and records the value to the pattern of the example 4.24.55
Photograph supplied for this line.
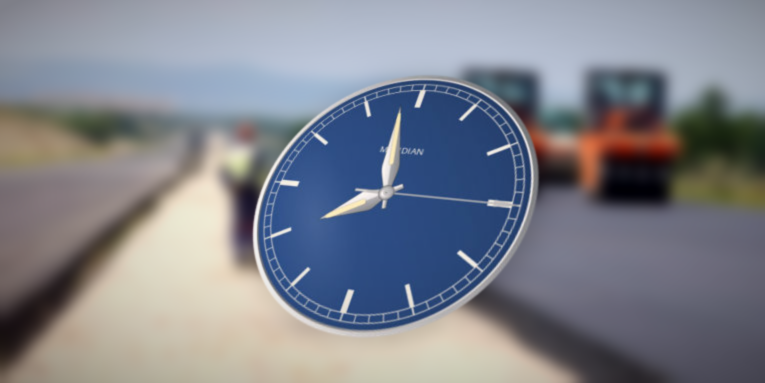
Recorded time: 7.58.15
